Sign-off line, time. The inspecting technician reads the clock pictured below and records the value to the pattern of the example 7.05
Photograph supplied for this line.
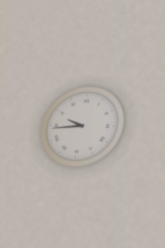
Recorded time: 9.44
